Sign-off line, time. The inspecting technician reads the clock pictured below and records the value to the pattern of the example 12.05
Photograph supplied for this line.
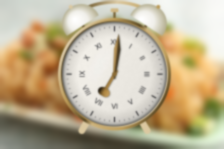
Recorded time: 7.01
